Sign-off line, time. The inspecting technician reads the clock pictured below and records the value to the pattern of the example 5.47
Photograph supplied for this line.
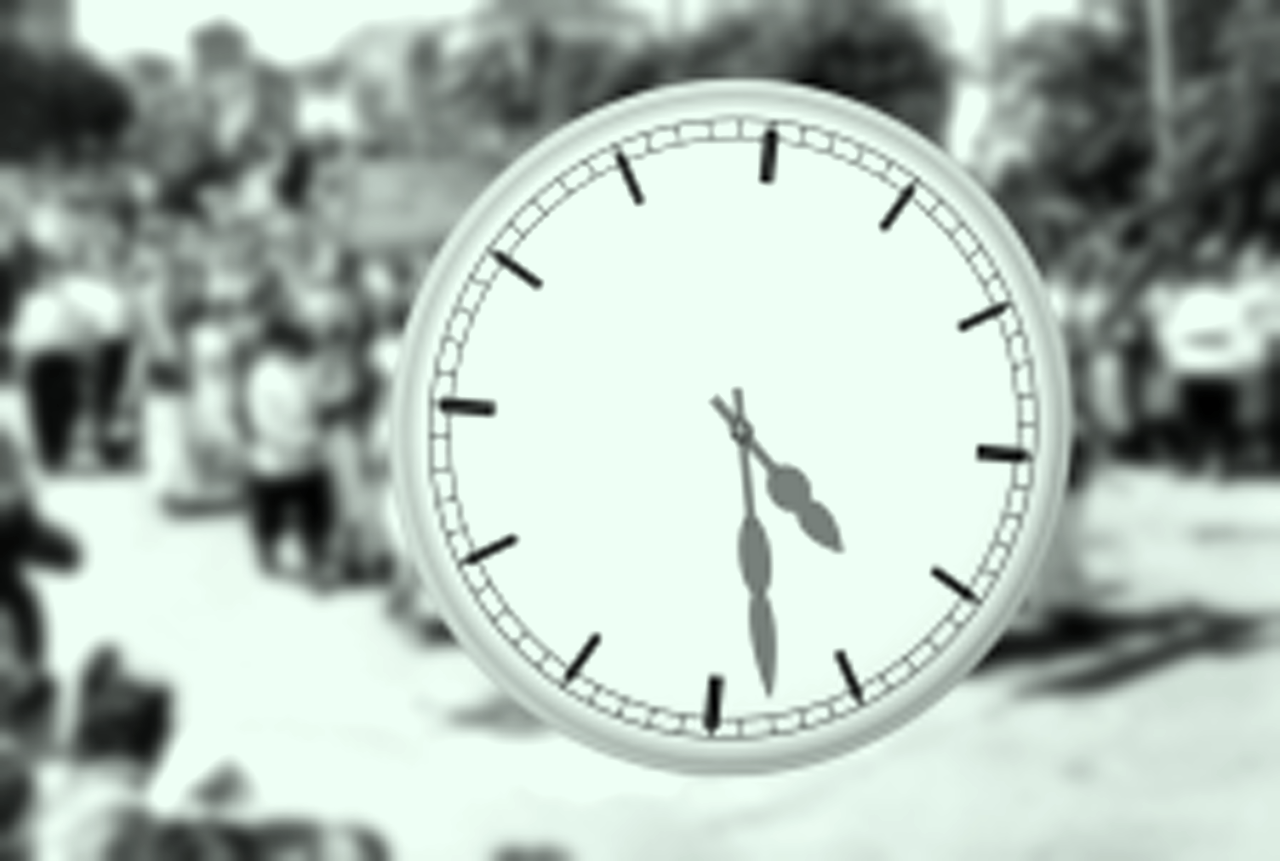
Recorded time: 4.28
